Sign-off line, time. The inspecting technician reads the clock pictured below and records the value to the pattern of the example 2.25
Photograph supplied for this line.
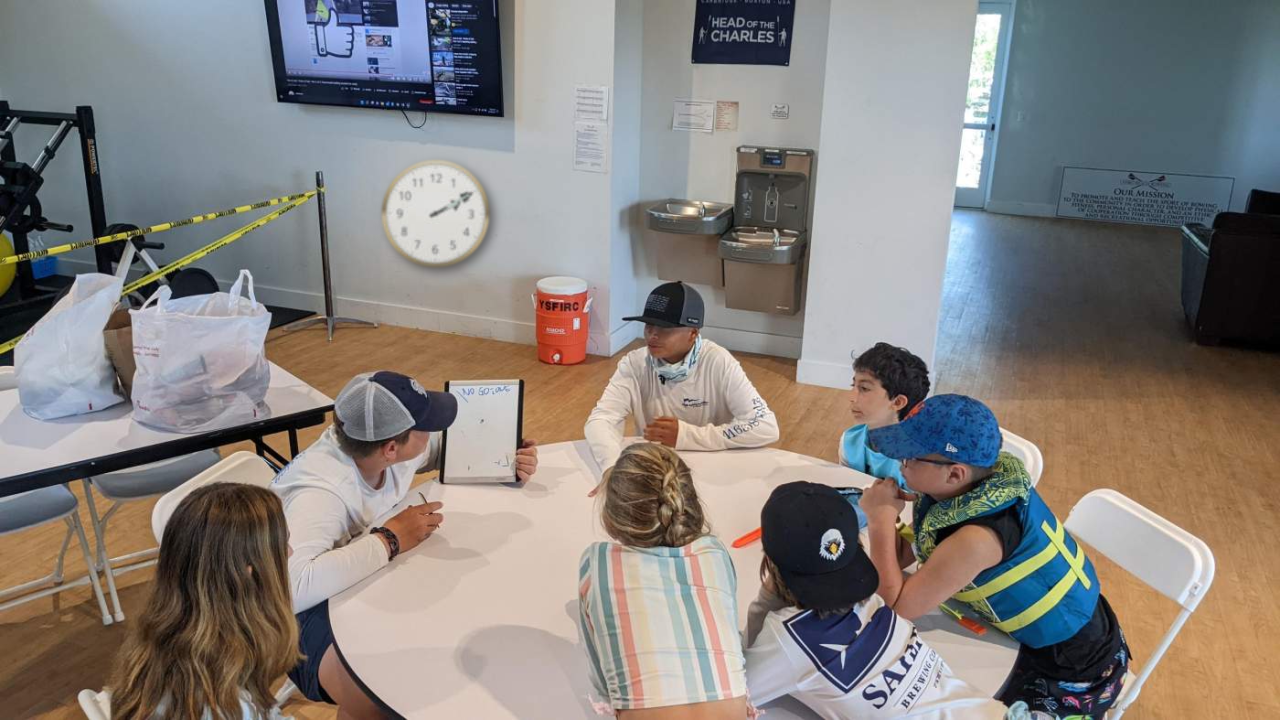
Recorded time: 2.10
